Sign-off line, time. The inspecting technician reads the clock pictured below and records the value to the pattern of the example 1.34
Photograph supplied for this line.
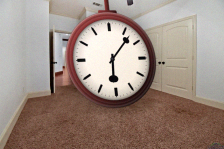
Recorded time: 6.07
